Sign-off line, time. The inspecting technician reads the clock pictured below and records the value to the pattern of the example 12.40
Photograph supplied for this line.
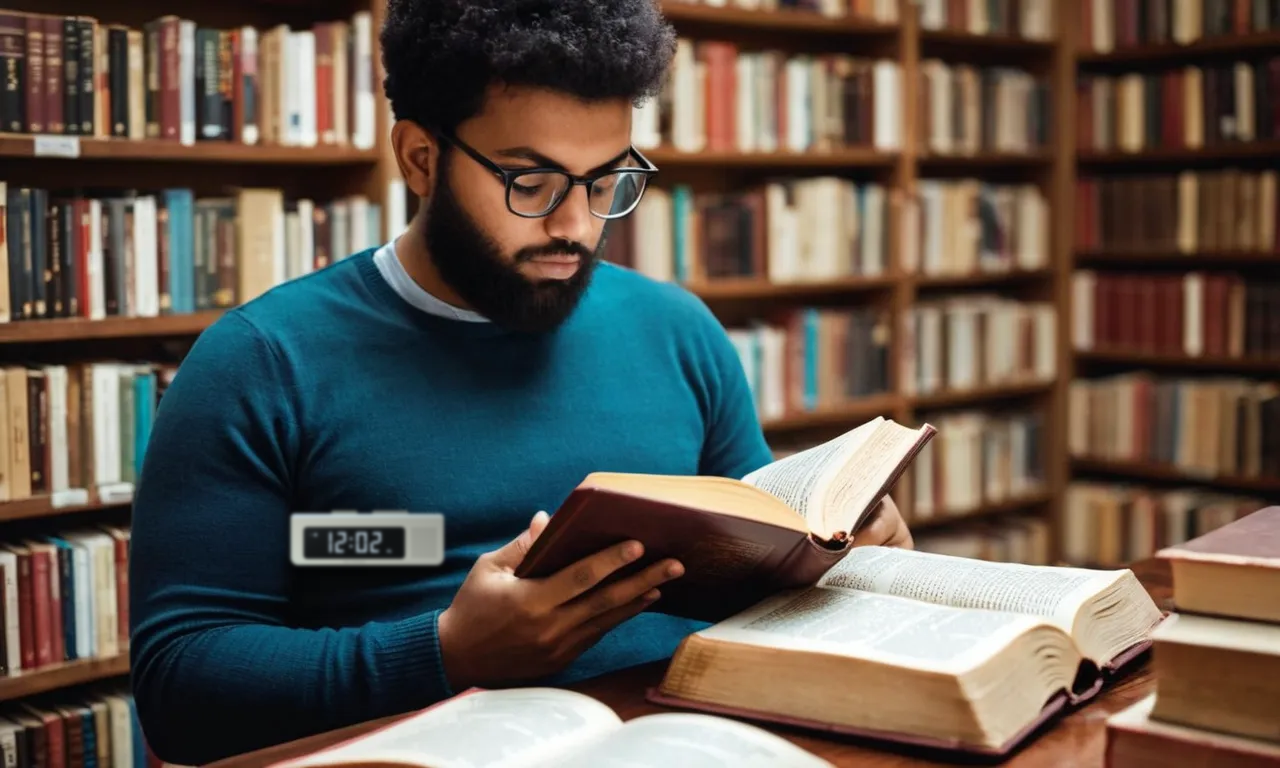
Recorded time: 12.02
